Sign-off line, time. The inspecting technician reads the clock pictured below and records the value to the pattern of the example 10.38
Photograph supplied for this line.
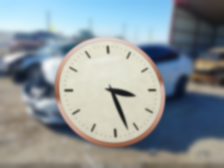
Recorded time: 3.27
